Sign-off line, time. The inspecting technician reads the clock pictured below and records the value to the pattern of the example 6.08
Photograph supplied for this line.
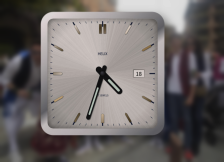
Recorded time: 4.33
